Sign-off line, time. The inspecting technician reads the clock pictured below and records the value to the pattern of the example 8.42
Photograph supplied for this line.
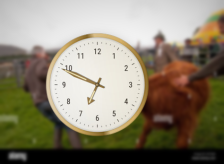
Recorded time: 6.49
